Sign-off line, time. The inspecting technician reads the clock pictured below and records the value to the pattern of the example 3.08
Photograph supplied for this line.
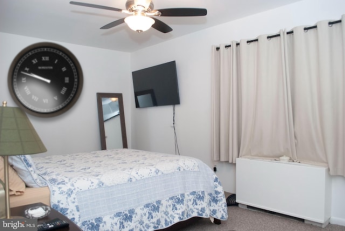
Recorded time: 9.48
